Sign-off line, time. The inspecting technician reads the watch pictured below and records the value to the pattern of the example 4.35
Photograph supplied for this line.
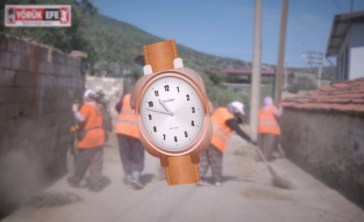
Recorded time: 10.48
